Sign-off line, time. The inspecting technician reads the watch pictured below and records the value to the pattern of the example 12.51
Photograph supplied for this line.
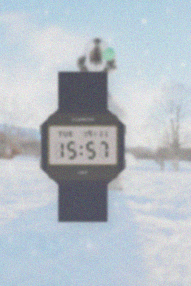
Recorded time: 15.57
